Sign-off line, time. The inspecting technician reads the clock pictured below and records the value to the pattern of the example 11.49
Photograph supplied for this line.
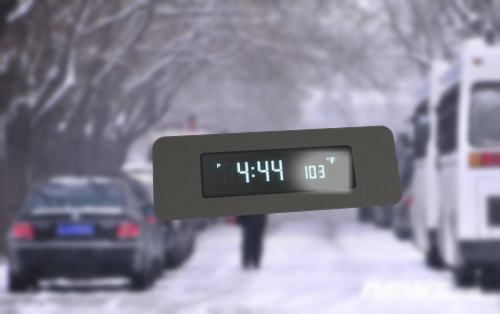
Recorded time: 4.44
